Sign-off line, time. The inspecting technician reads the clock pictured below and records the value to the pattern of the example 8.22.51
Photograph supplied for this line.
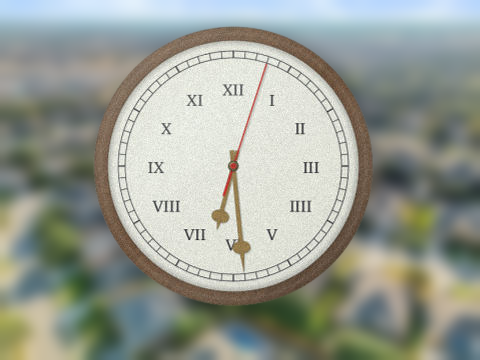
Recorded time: 6.29.03
